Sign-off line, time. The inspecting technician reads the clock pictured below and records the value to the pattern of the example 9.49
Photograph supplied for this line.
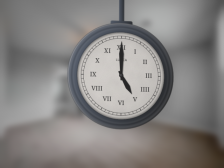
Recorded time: 5.00
